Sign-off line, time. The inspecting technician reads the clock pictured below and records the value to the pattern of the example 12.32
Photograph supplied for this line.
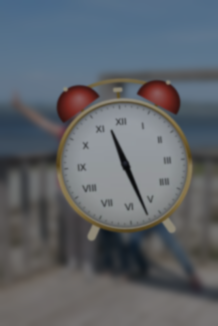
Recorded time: 11.27
